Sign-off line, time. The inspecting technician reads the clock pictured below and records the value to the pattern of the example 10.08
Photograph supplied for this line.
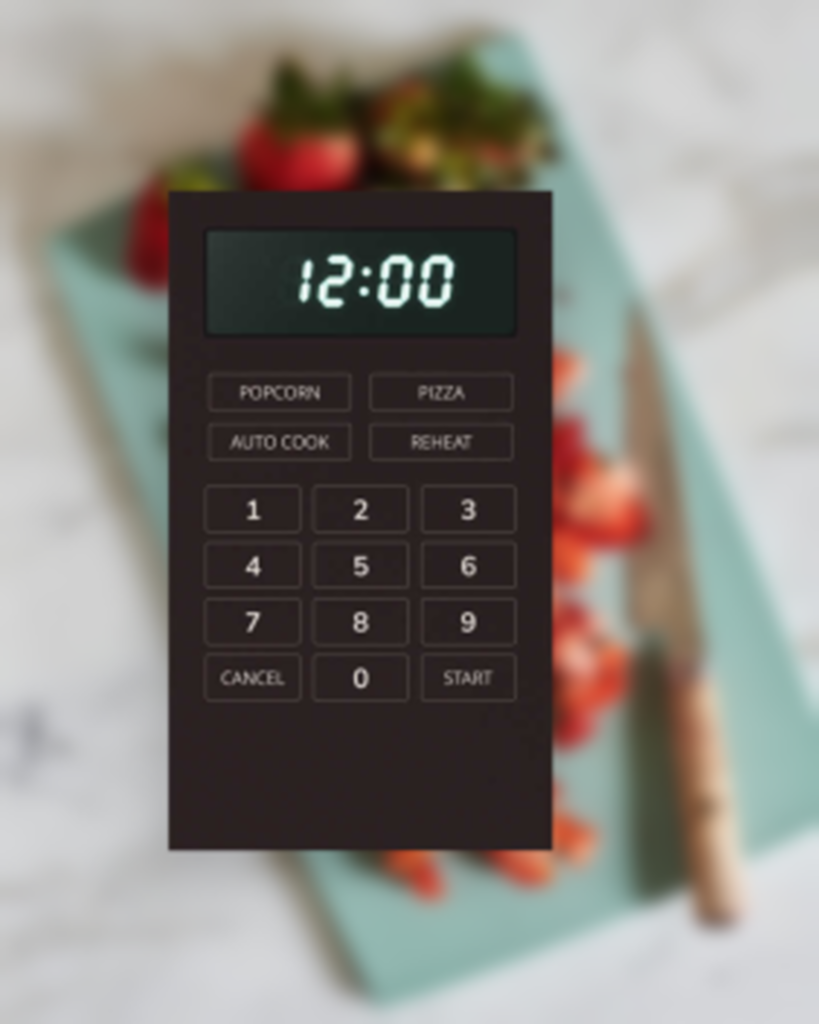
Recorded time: 12.00
